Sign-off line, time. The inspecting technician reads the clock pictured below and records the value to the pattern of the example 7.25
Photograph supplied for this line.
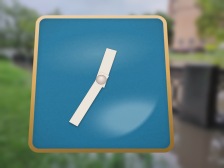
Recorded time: 12.35
